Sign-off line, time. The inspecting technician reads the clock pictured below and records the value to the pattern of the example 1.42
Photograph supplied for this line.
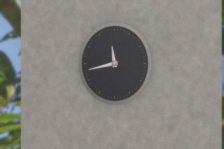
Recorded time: 11.43
